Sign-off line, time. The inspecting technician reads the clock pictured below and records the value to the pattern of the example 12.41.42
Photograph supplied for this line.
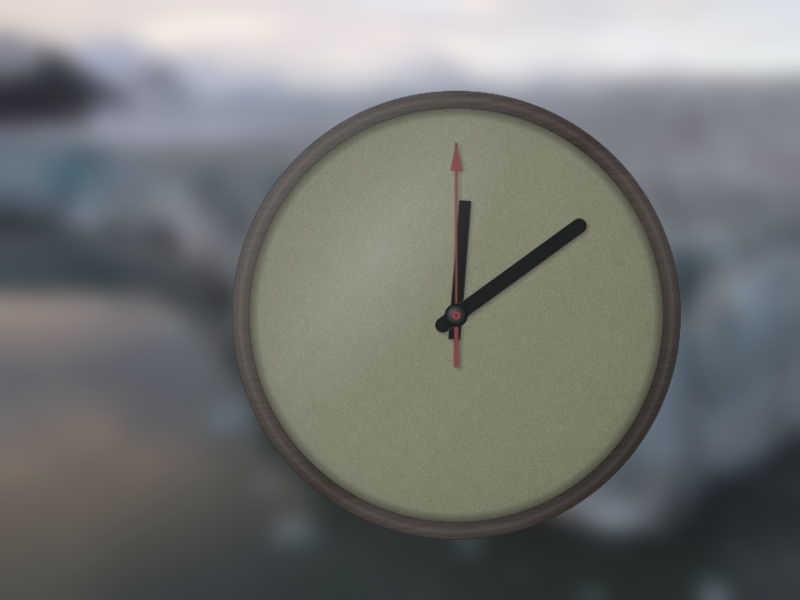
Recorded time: 12.09.00
